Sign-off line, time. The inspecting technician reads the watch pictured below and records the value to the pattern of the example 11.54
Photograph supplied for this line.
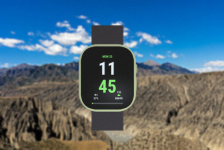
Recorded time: 11.45
